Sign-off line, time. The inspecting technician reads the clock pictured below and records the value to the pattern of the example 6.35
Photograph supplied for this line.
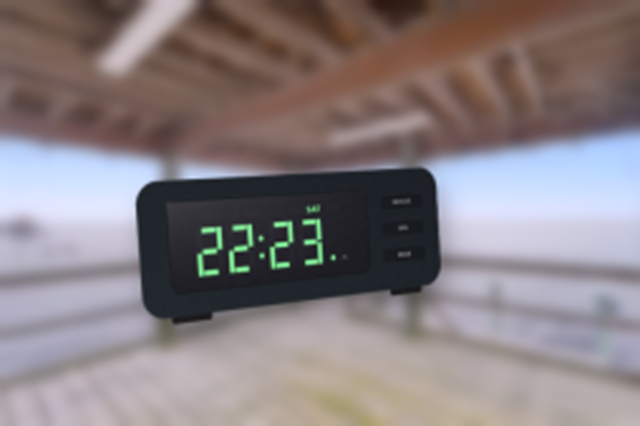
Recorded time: 22.23
